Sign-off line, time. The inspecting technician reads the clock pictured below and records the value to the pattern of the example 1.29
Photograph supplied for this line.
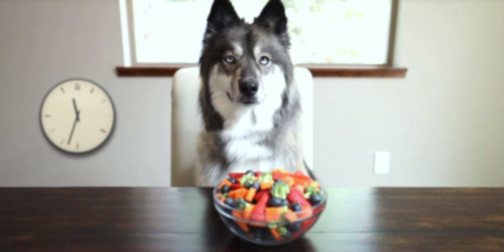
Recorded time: 11.33
